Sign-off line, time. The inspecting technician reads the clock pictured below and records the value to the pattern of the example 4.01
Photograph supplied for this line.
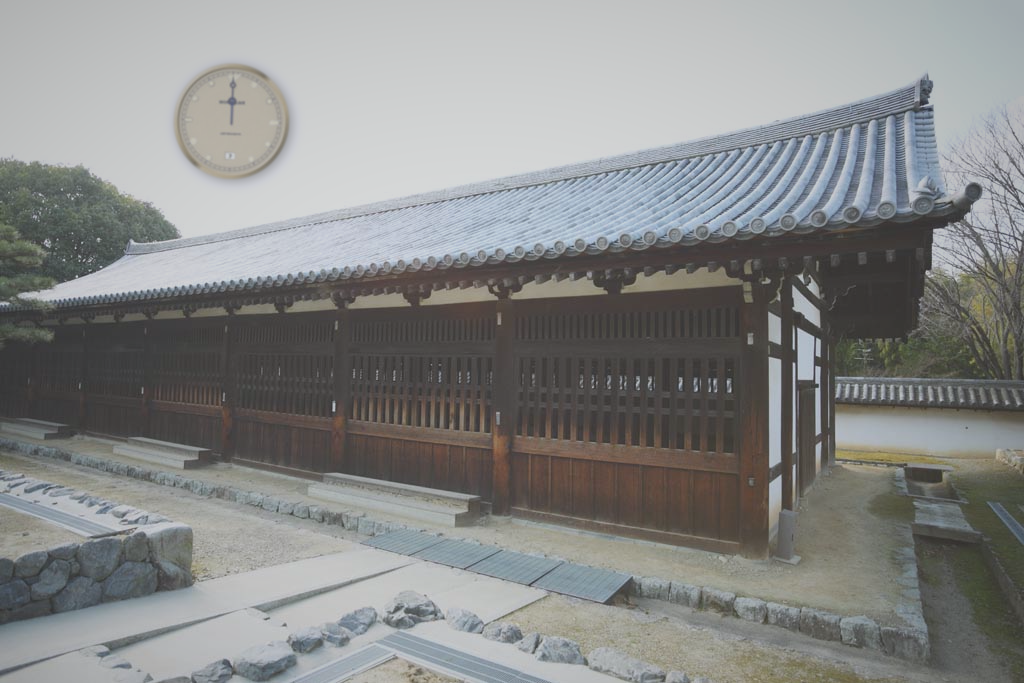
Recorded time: 12.00
